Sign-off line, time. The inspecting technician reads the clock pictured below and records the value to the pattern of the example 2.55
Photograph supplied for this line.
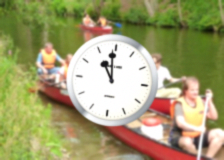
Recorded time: 10.59
